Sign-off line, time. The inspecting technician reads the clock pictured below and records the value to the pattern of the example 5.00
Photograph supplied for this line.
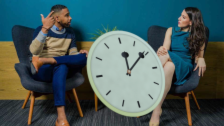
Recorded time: 12.09
